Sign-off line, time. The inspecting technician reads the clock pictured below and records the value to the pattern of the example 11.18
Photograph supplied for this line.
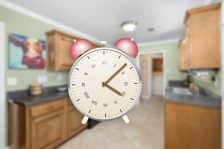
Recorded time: 4.08
